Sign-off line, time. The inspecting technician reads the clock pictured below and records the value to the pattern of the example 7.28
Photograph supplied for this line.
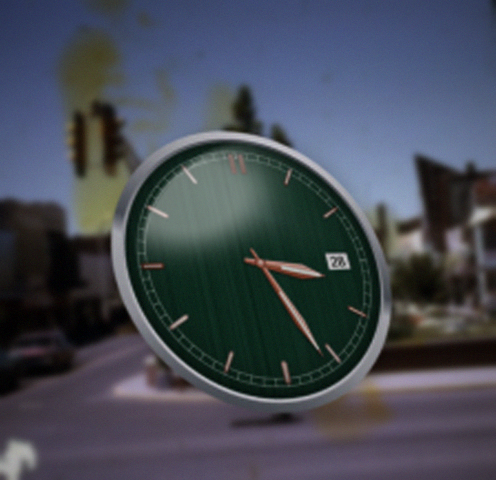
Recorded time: 3.26
